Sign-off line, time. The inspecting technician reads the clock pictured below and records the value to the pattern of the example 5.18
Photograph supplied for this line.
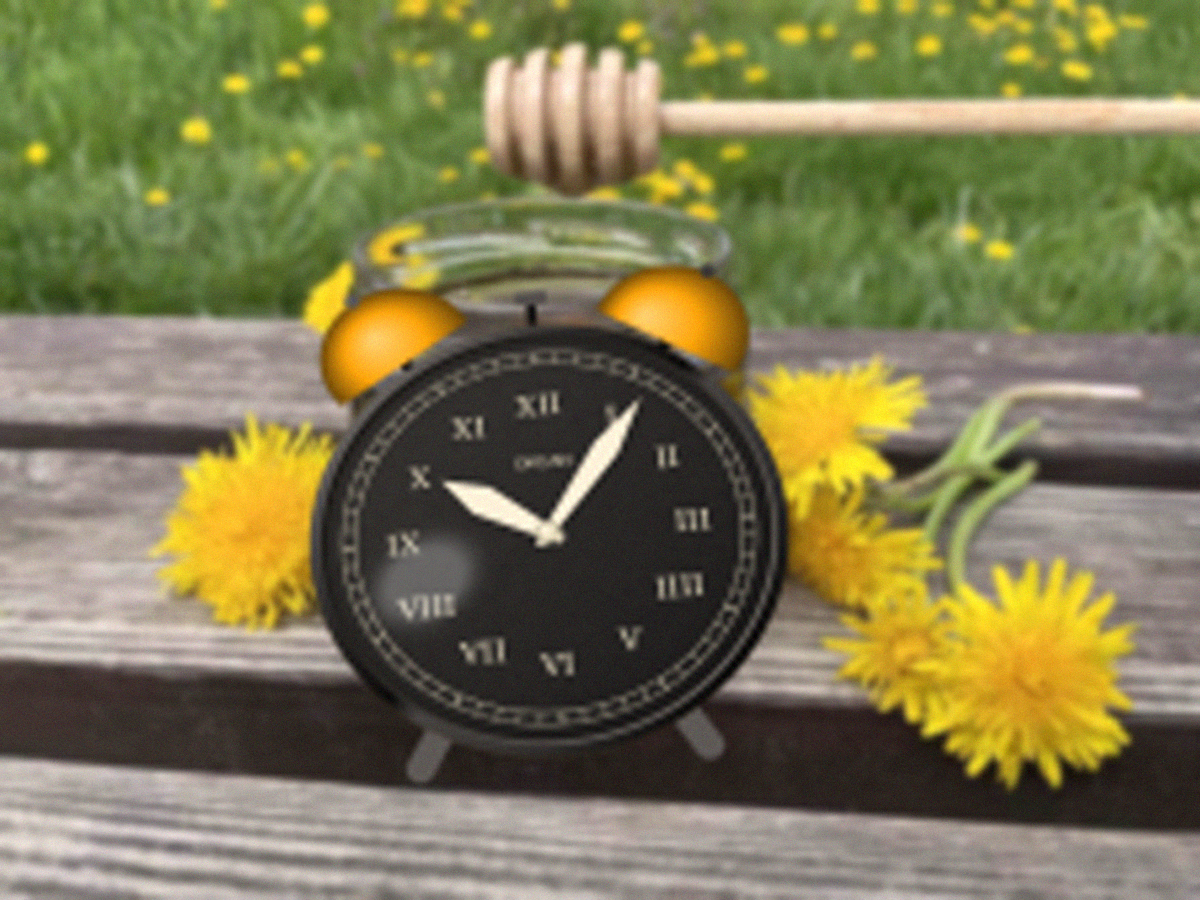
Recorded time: 10.06
